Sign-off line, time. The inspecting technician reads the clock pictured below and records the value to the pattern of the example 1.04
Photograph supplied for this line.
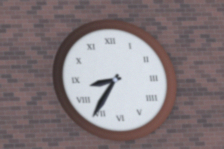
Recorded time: 8.36
